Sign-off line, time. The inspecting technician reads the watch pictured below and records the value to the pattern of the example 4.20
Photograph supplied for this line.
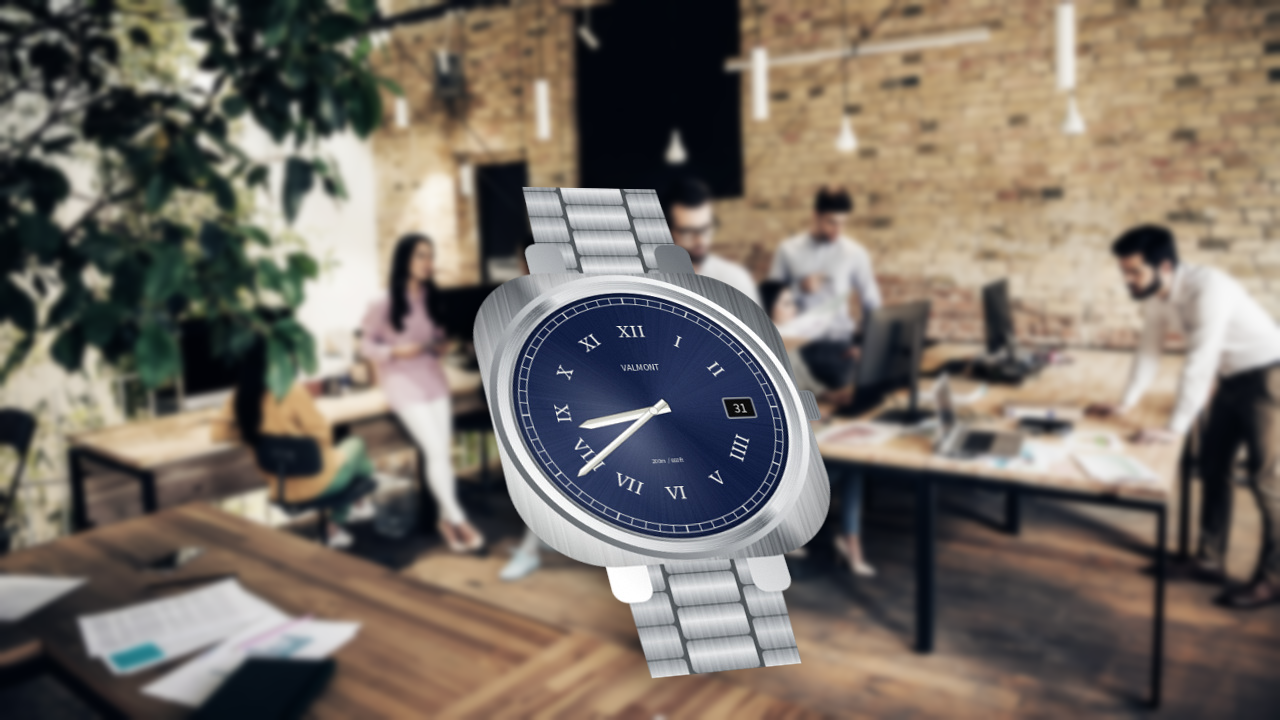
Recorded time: 8.39
